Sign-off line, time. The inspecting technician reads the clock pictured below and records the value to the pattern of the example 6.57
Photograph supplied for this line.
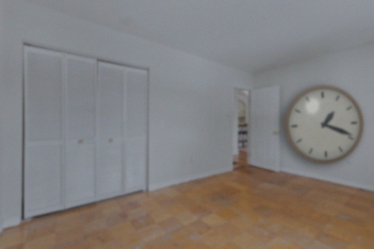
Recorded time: 1.19
